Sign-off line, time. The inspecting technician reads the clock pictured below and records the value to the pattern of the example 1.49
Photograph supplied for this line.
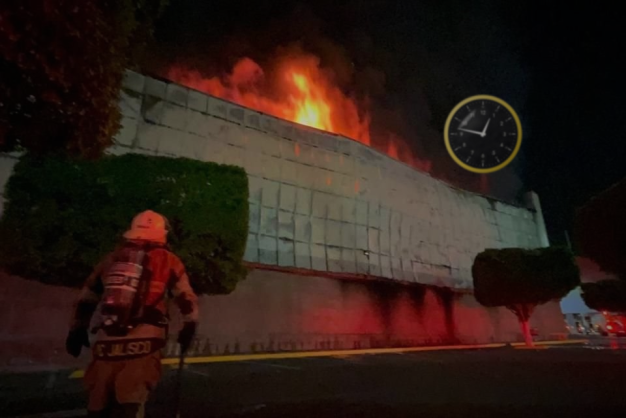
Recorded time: 12.47
